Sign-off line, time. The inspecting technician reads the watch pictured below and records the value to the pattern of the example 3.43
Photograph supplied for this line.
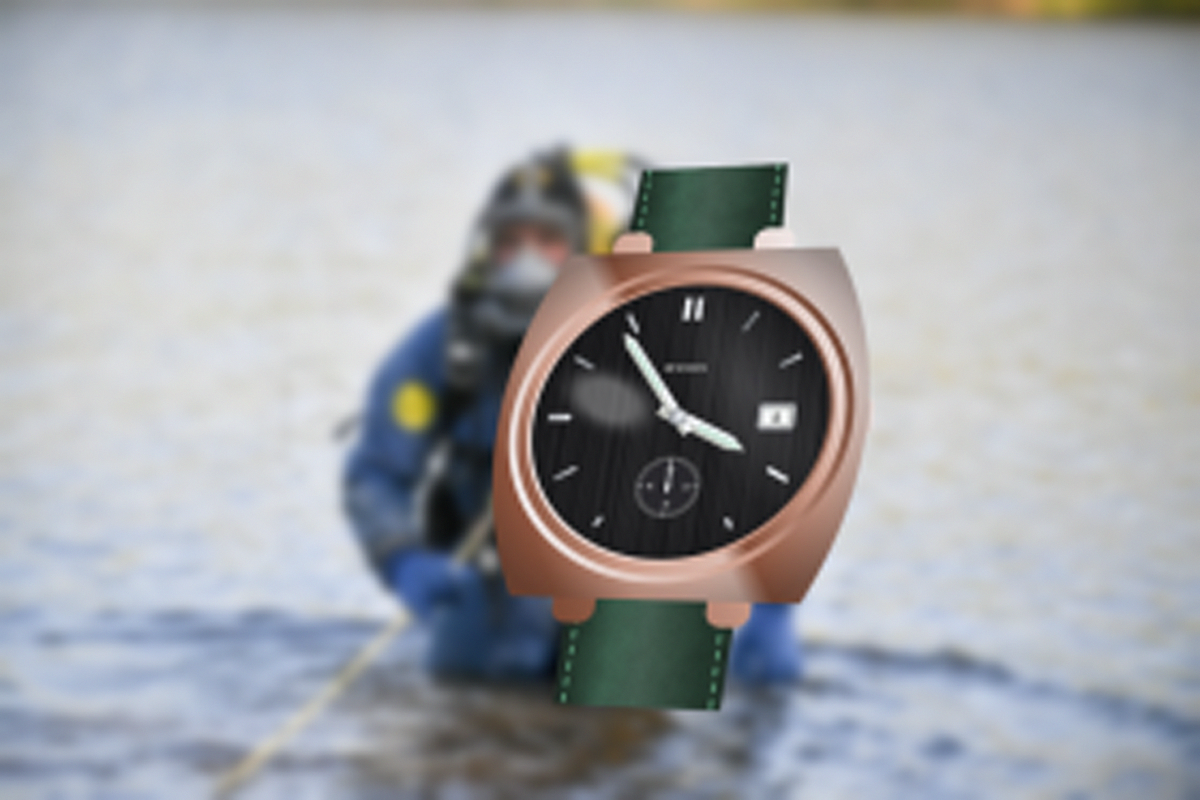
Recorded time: 3.54
